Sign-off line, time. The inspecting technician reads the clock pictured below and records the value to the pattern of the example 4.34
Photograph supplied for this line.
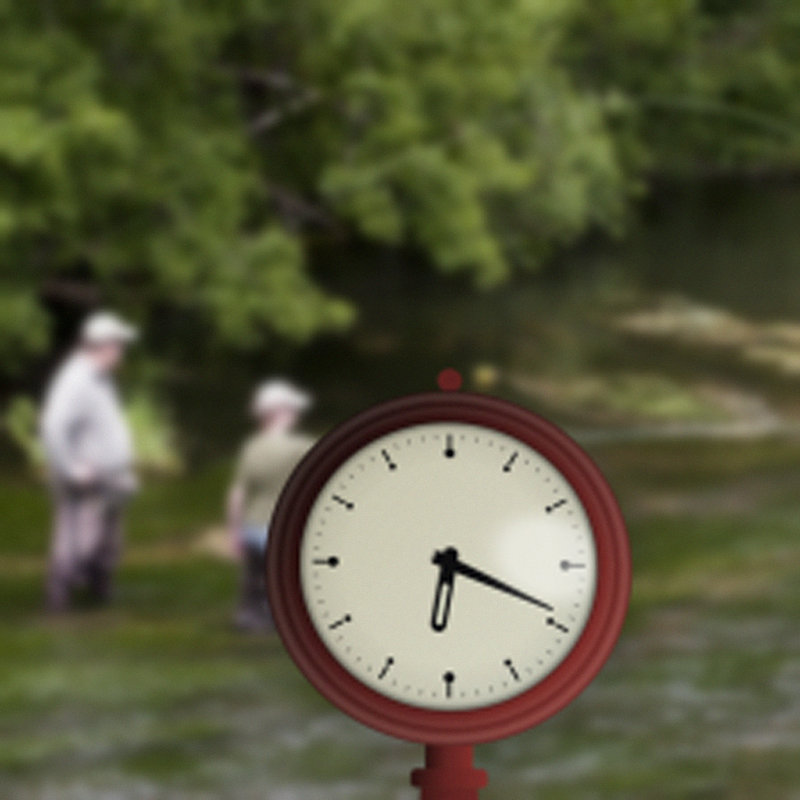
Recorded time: 6.19
